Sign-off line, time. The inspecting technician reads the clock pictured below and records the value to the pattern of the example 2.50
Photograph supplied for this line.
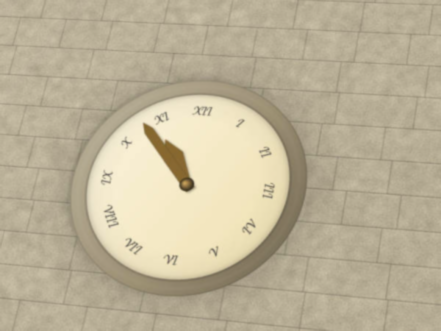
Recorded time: 10.53
